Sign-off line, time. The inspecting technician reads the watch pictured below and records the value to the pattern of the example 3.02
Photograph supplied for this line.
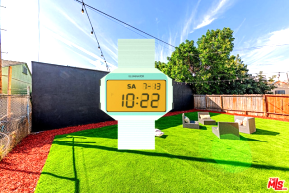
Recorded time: 10.22
